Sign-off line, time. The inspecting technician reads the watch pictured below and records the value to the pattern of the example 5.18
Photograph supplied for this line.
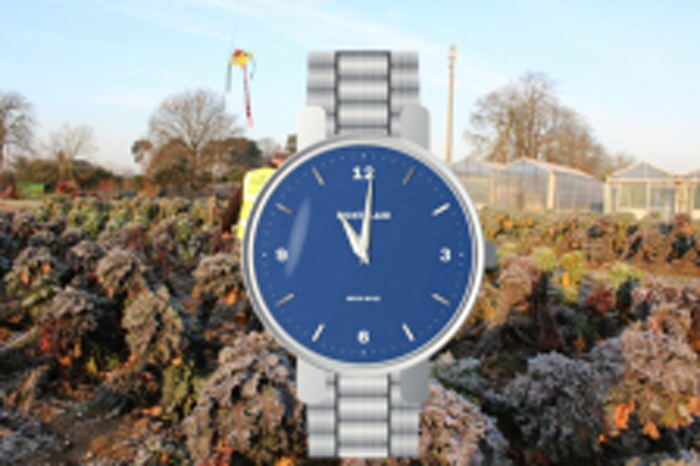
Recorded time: 11.01
